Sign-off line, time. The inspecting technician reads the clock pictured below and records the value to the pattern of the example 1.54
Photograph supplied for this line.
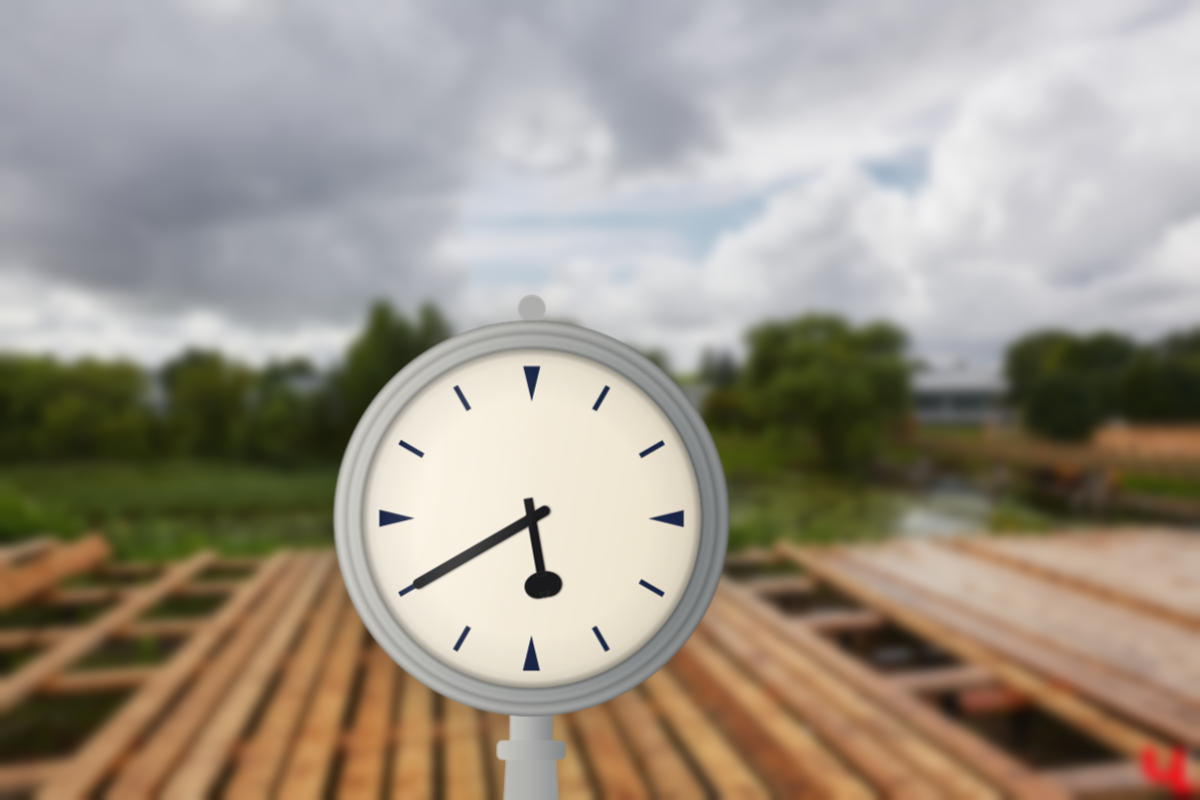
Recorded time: 5.40
